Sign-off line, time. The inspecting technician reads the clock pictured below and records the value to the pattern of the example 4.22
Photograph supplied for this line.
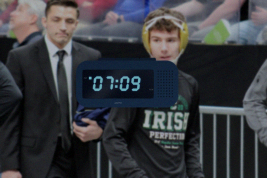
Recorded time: 7.09
